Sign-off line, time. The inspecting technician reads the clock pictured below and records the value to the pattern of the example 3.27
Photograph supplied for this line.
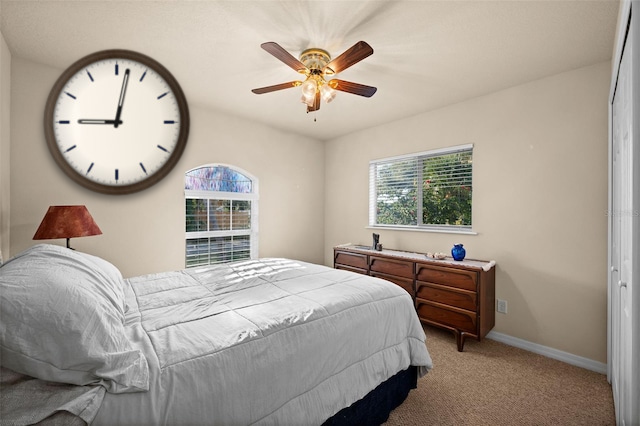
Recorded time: 9.02
